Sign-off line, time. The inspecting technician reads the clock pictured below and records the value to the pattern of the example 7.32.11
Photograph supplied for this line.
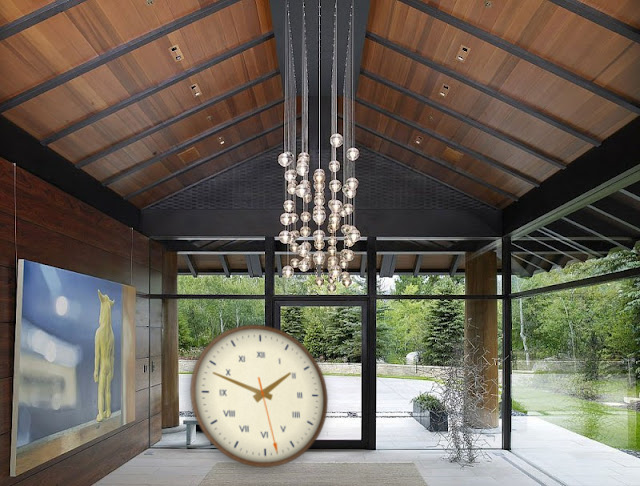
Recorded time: 1.48.28
